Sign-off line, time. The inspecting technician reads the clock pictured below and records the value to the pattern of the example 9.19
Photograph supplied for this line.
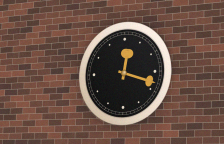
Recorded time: 12.18
